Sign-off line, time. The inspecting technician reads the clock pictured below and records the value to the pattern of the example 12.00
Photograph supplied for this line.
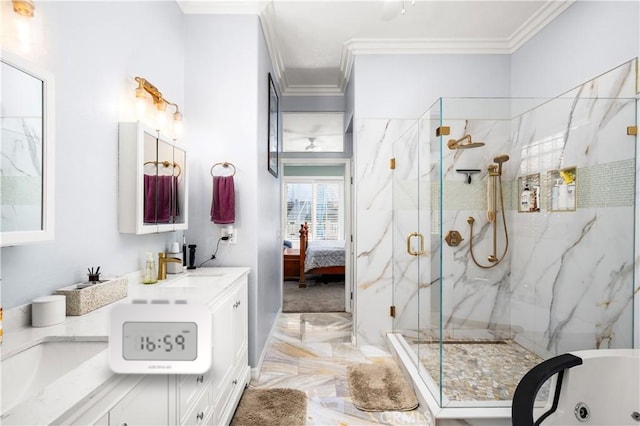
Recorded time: 16.59
